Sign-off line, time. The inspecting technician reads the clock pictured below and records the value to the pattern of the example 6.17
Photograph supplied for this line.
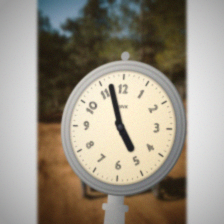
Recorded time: 4.57
